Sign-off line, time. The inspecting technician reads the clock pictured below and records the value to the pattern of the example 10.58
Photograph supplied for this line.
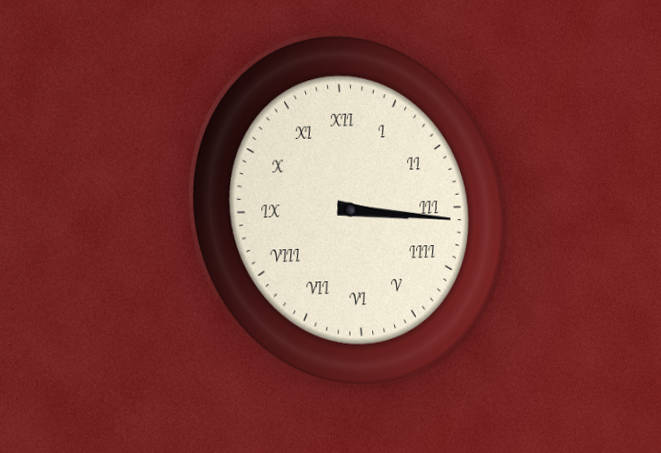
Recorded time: 3.16
